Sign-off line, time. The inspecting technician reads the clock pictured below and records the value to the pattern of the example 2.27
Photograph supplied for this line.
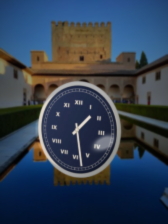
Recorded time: 1.28
